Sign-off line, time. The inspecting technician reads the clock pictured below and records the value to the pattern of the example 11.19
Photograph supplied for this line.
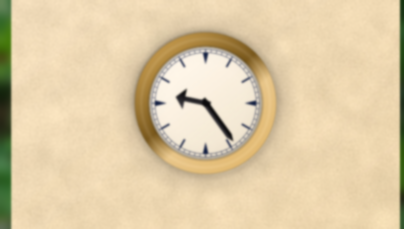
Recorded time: 9.24
